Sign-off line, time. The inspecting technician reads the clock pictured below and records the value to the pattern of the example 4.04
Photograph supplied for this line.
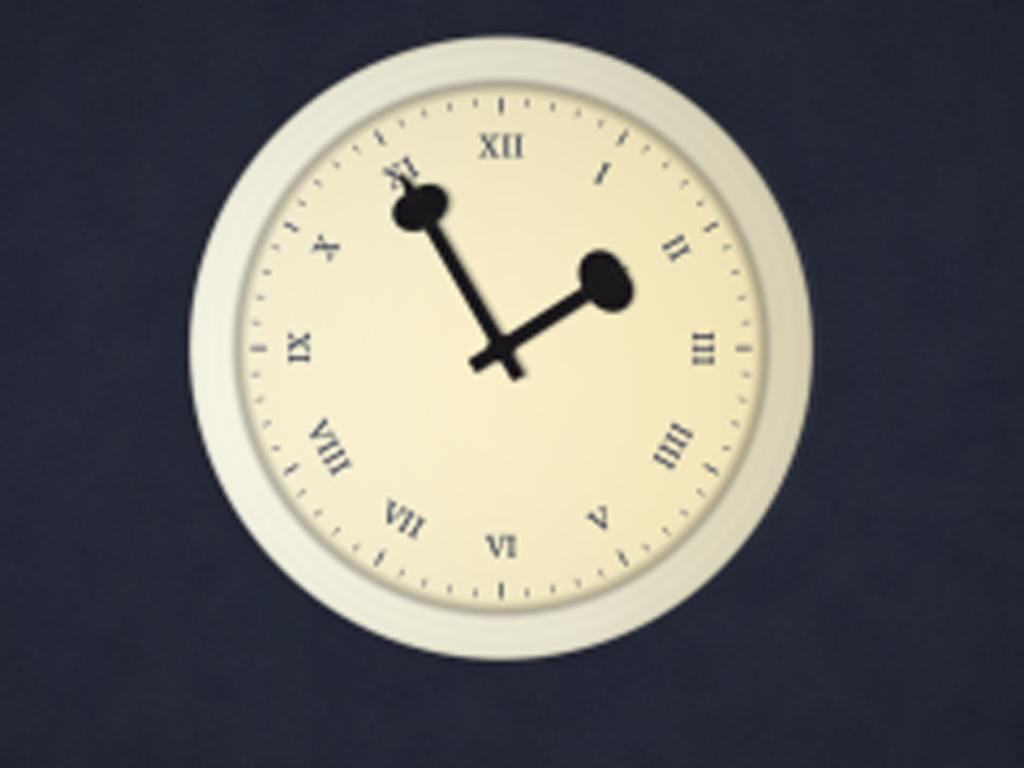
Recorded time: 1.55
